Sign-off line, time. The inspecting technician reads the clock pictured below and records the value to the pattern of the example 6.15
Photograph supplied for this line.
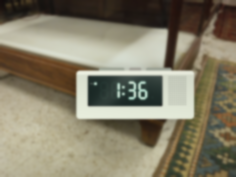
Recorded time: 1.36
